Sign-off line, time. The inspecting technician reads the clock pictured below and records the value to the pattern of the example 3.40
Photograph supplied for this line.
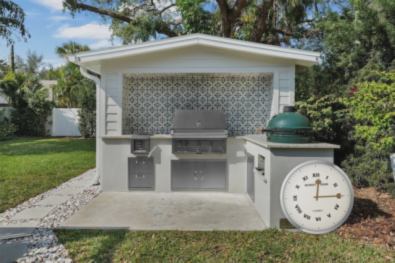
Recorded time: 12.15
